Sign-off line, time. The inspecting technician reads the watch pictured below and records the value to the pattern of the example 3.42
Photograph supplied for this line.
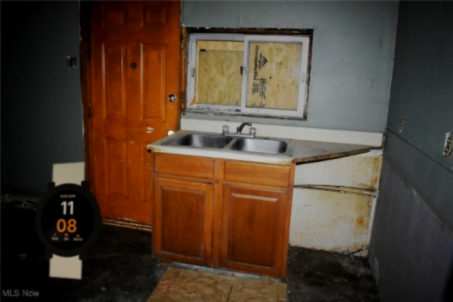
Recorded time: 11.08
